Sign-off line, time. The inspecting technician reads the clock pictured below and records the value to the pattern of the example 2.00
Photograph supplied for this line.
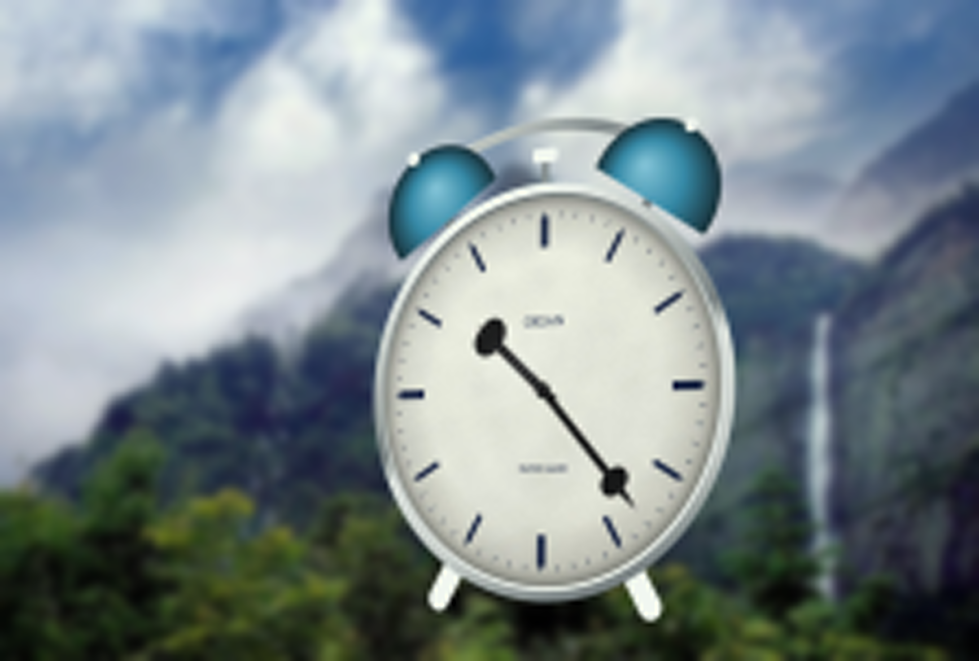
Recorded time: 10.23
